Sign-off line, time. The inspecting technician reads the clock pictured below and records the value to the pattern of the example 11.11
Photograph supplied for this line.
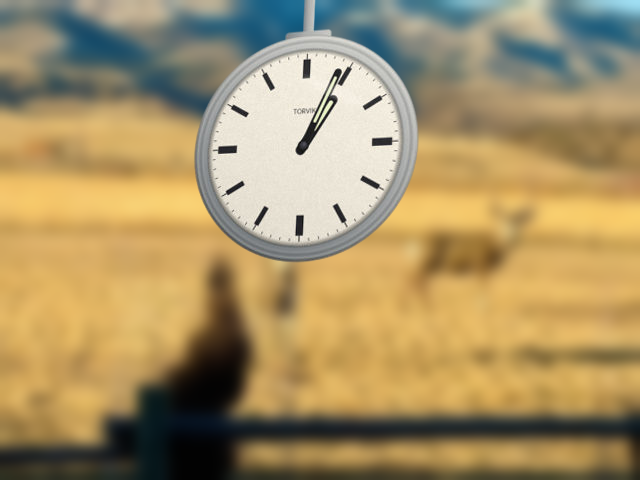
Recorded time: 1.04
